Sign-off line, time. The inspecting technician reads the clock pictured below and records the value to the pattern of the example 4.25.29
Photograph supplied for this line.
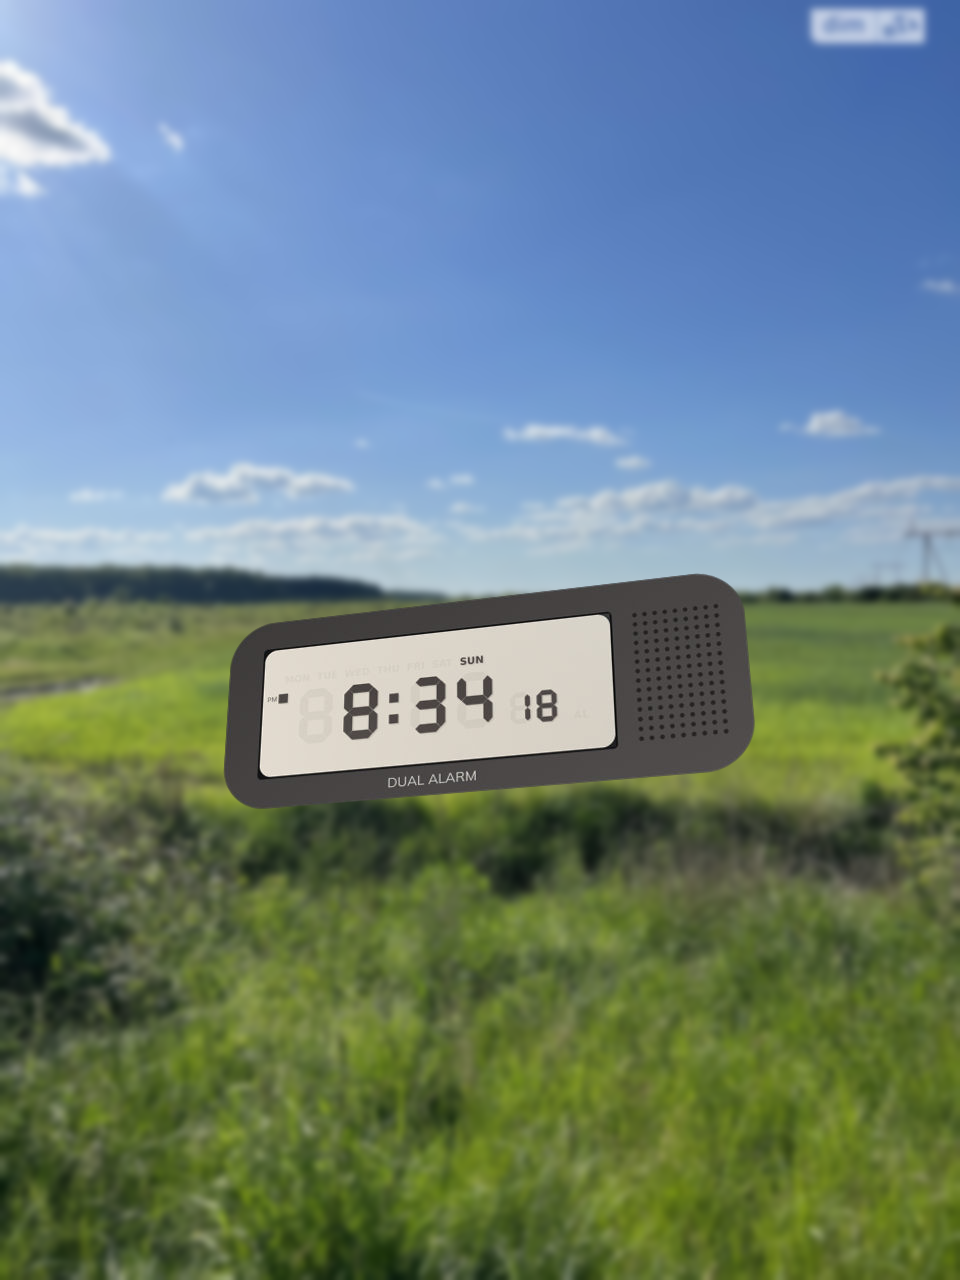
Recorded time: 8.34.18
